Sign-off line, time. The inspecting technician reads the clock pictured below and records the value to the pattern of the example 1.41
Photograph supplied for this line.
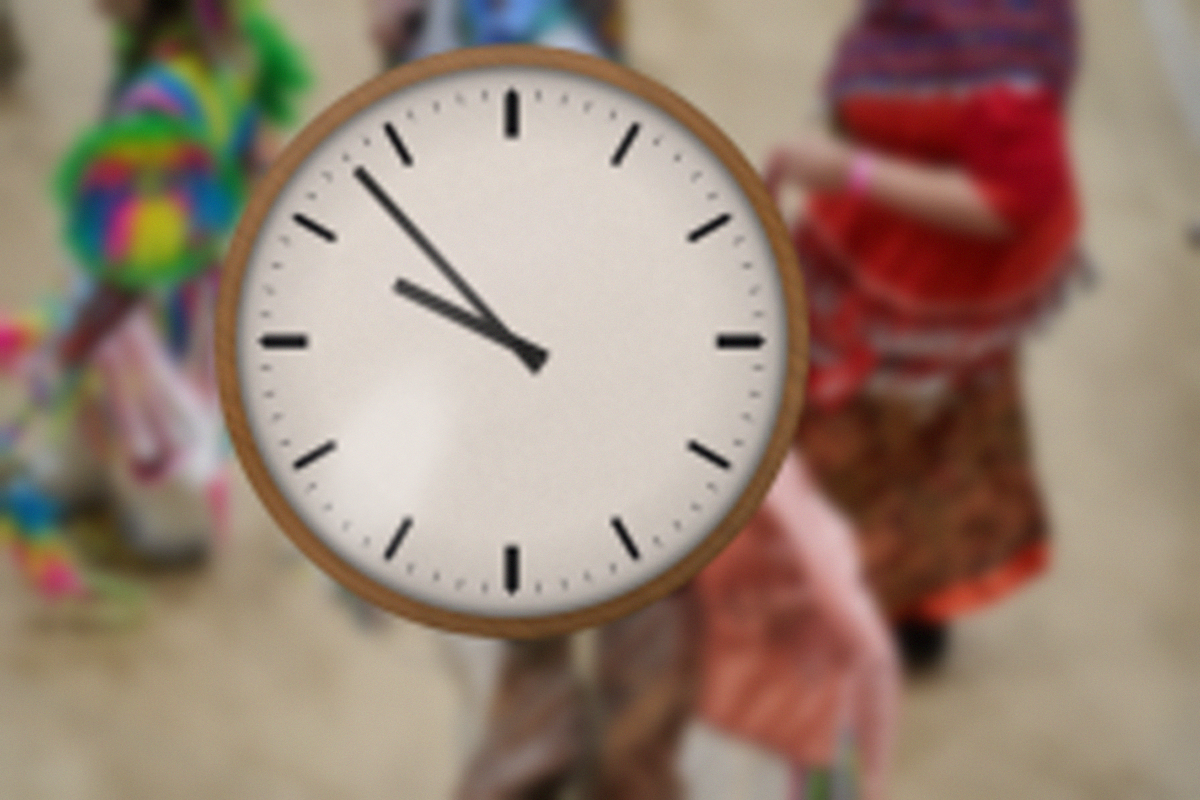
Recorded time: 9.53
